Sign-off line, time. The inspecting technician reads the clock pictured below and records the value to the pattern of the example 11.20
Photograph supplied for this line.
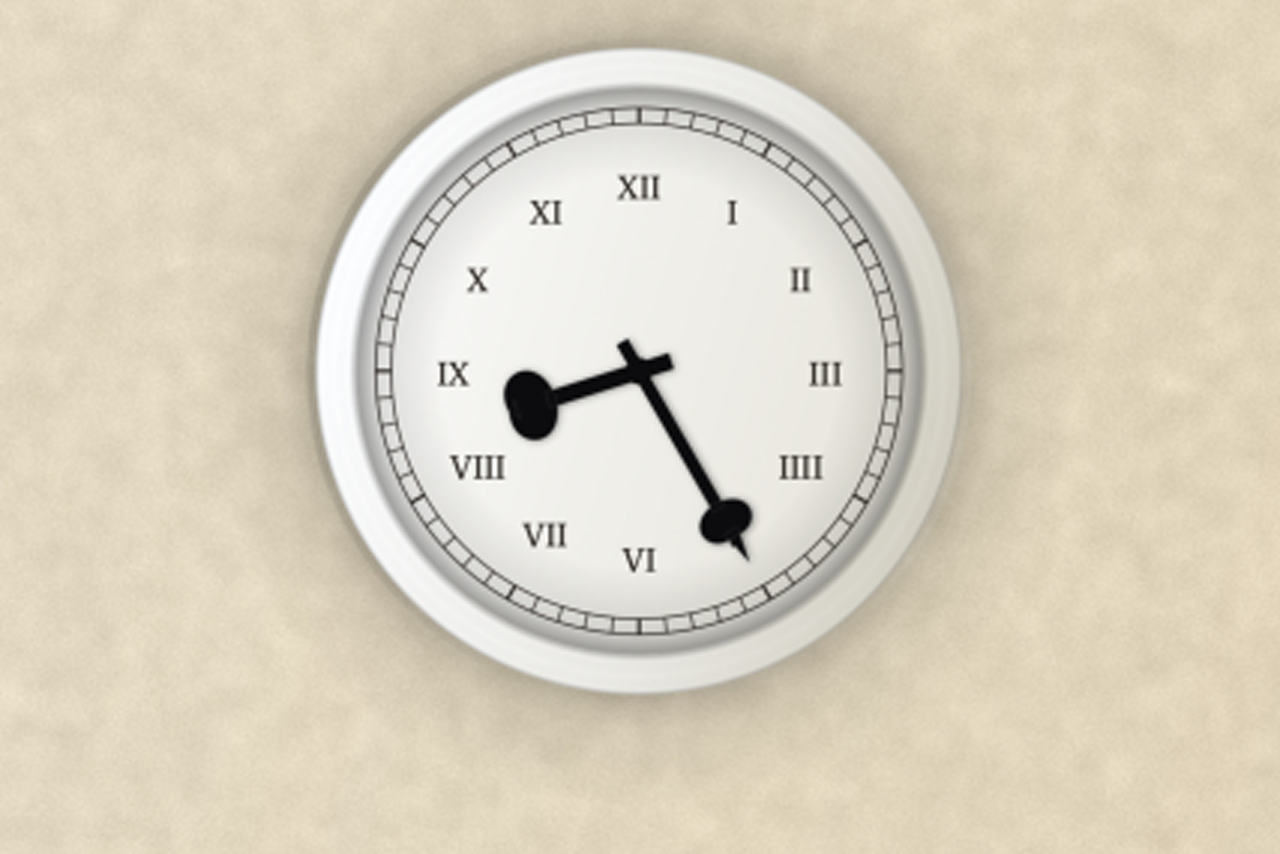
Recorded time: 8.25
